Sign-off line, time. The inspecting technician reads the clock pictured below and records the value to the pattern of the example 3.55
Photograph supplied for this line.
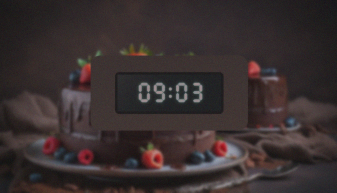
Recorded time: 9.03
